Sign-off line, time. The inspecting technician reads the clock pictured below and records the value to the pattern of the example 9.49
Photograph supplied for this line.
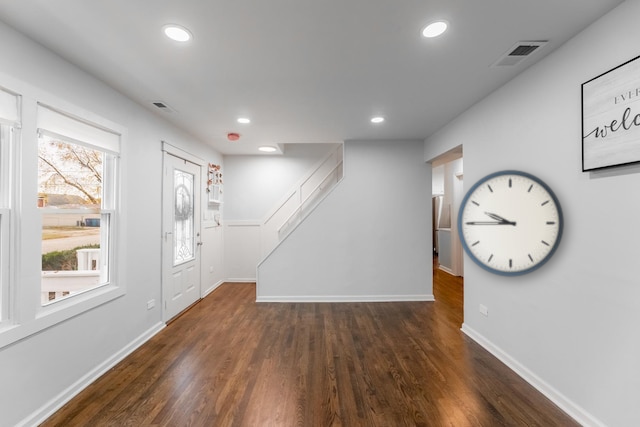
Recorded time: 9.45
